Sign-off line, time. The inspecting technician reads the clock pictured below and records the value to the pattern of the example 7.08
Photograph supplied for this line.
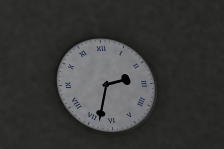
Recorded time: 2.33
